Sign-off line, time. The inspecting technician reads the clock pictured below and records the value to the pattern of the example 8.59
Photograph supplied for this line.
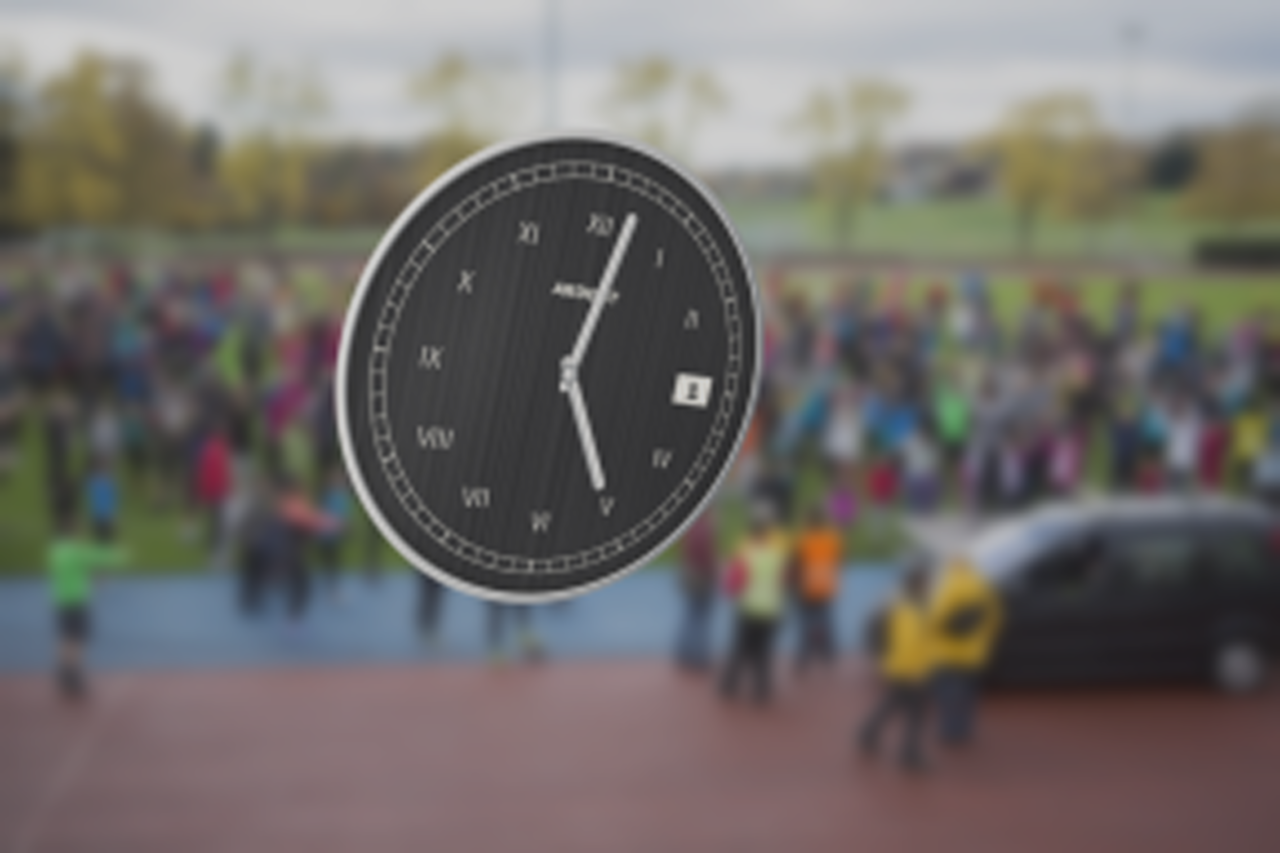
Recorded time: 5.02
